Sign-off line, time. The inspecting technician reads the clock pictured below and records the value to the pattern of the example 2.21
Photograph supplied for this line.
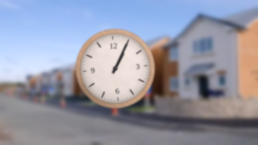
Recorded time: 1.05
